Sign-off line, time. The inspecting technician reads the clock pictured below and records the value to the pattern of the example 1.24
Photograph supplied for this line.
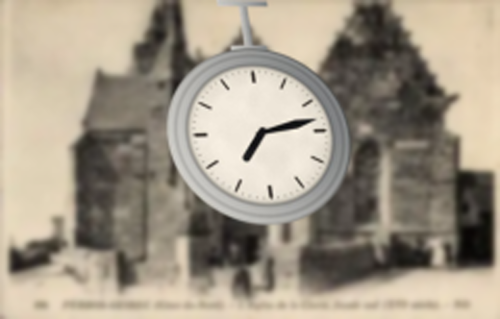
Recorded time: 7.13
